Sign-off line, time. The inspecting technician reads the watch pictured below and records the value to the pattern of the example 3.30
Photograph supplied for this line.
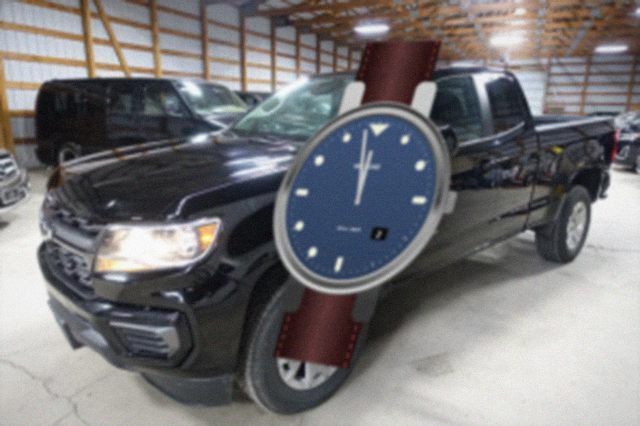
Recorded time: 11.58
